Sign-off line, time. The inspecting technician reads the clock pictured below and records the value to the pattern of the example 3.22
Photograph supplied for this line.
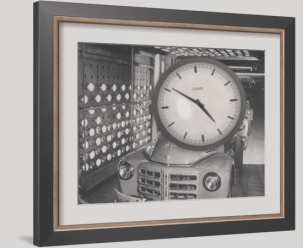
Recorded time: 4.51
